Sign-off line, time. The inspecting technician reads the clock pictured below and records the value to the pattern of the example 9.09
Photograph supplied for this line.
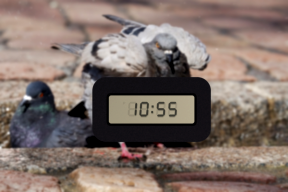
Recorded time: 10.55
